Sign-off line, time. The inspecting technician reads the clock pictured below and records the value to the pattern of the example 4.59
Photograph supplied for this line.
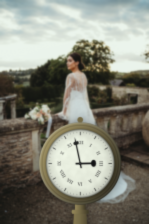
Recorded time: 2.58
